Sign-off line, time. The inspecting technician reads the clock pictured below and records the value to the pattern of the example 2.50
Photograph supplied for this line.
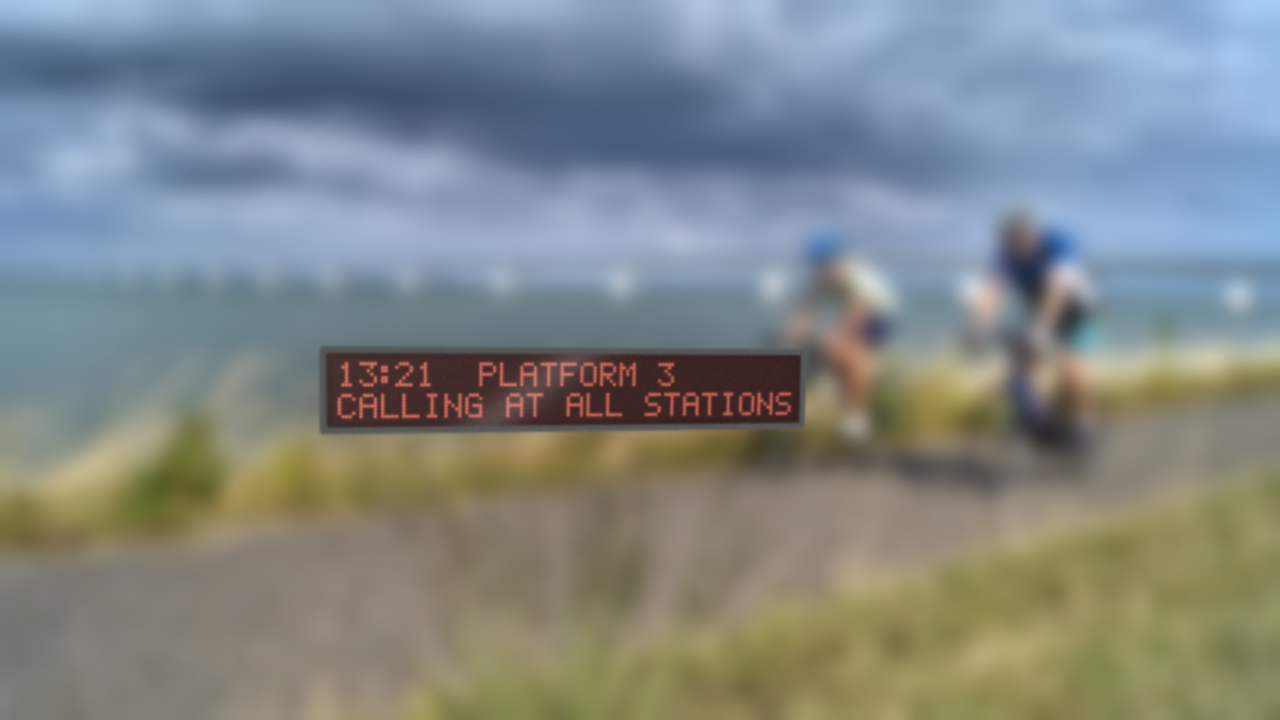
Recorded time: 13.21
